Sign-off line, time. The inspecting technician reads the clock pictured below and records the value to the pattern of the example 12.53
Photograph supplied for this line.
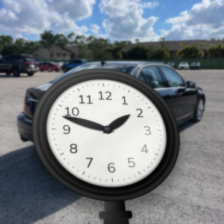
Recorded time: 1.48
